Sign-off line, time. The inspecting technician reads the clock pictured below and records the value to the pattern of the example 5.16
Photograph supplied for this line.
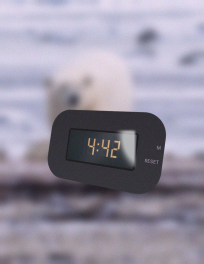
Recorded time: 4.42
